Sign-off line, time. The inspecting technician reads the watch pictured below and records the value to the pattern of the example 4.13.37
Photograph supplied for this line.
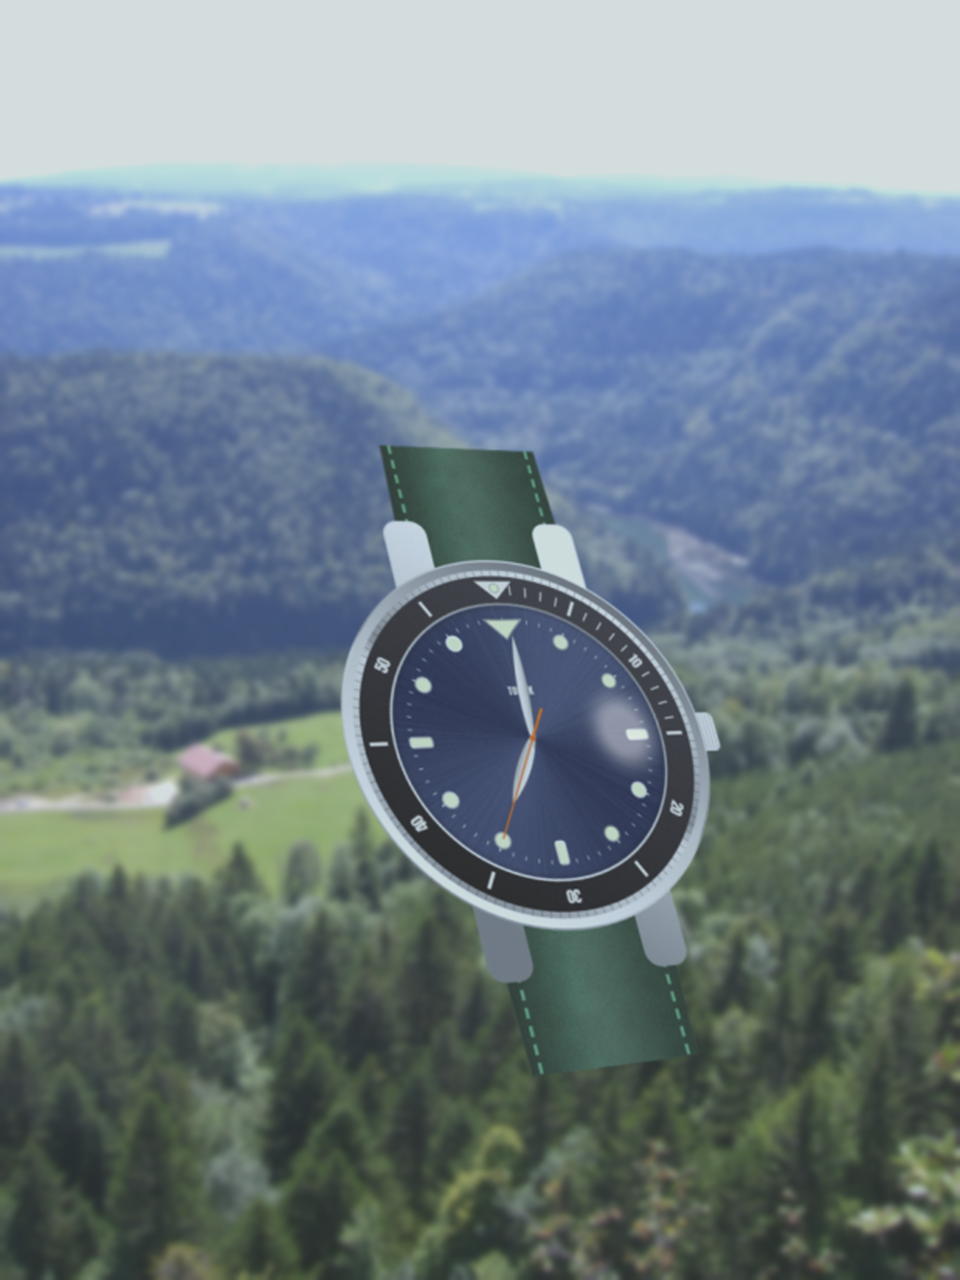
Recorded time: 7.00.35
